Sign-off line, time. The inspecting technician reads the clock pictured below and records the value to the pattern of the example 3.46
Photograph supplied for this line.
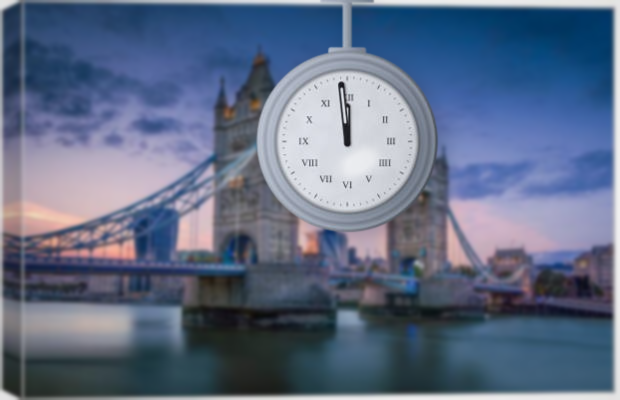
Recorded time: 11.59
